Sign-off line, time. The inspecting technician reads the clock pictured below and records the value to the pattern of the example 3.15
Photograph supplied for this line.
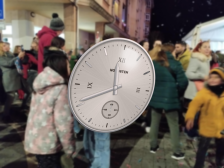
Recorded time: 11.41
